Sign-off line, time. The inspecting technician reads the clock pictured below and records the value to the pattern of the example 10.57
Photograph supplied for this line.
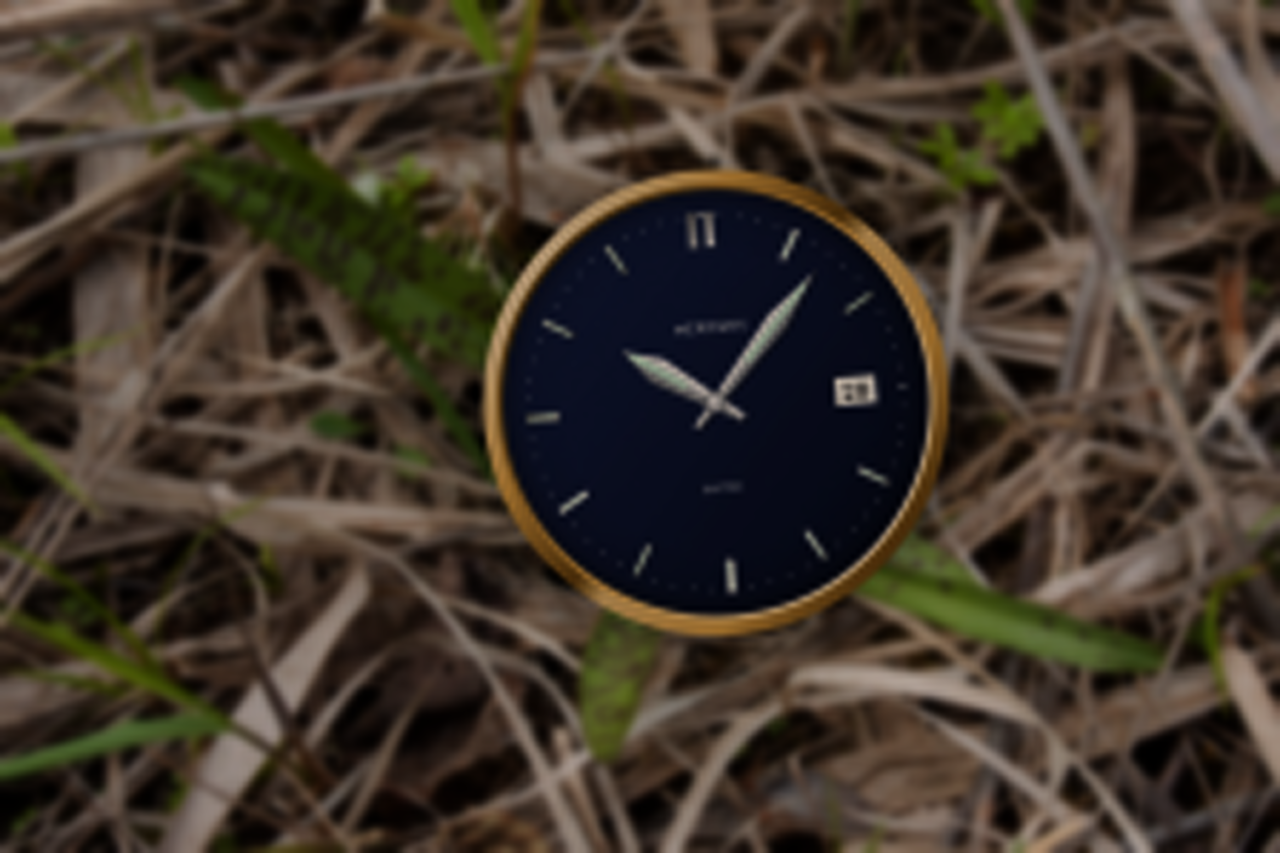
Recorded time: 10.07
